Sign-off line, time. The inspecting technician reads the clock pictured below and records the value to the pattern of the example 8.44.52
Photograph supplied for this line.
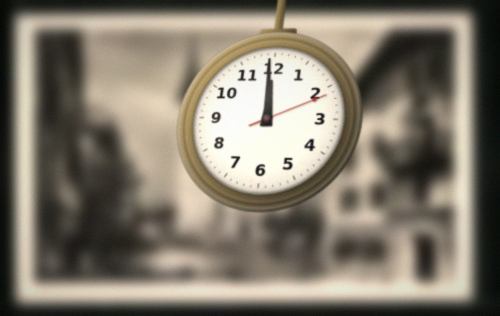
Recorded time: 11.59.11
